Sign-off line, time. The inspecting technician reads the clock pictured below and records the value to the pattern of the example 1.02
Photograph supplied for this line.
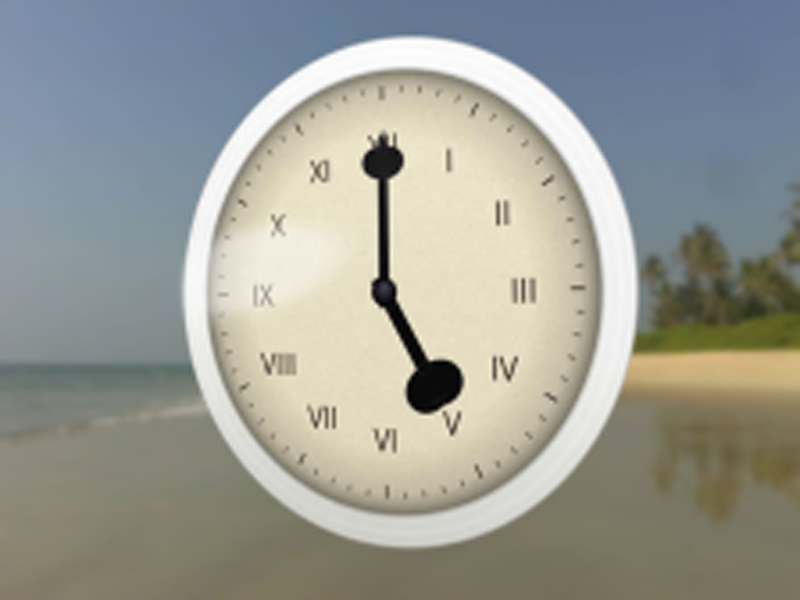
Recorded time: 5.00
